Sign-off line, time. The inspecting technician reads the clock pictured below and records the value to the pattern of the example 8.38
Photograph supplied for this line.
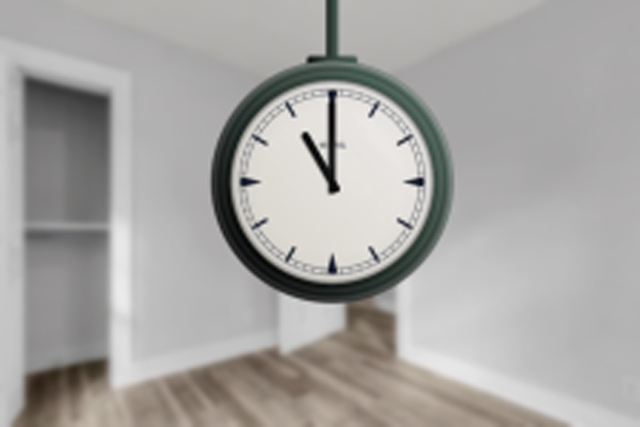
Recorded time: 11.00
